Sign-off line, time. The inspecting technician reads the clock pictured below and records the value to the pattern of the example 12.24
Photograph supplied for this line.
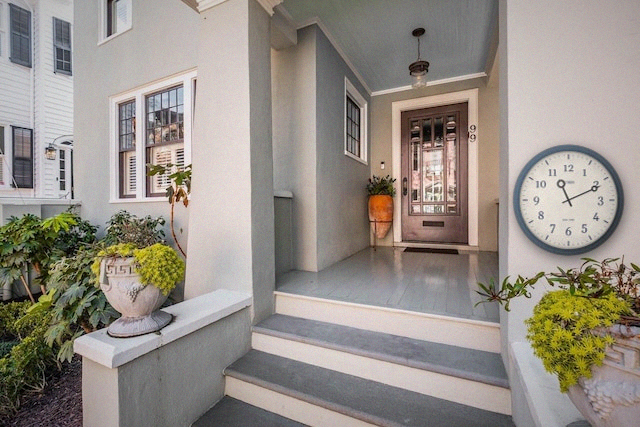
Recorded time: 11.11
